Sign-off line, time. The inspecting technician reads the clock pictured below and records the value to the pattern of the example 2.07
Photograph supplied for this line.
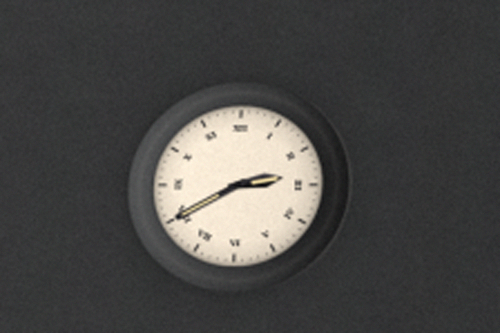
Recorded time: 2.40
